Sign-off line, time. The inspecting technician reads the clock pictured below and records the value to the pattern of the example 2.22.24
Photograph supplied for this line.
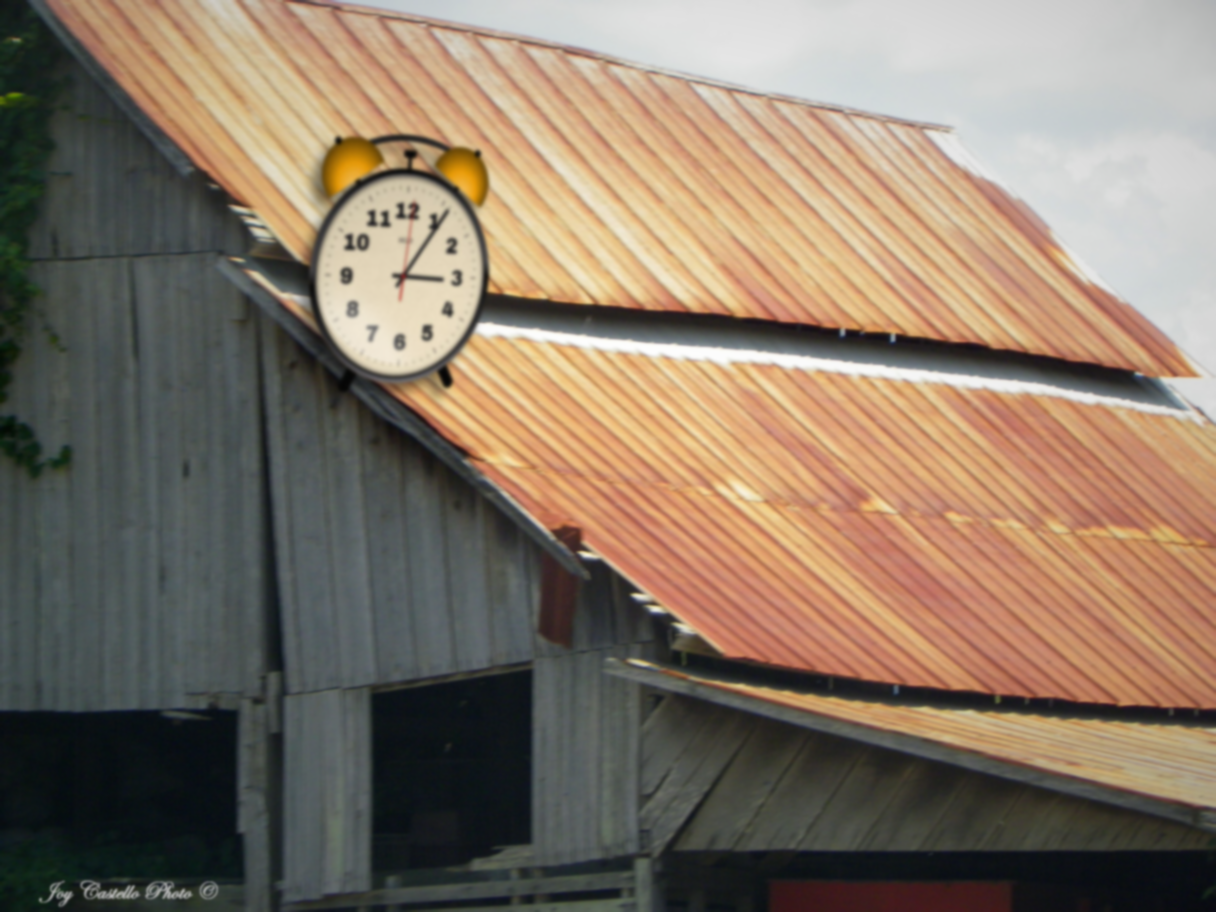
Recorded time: 3.06.01
